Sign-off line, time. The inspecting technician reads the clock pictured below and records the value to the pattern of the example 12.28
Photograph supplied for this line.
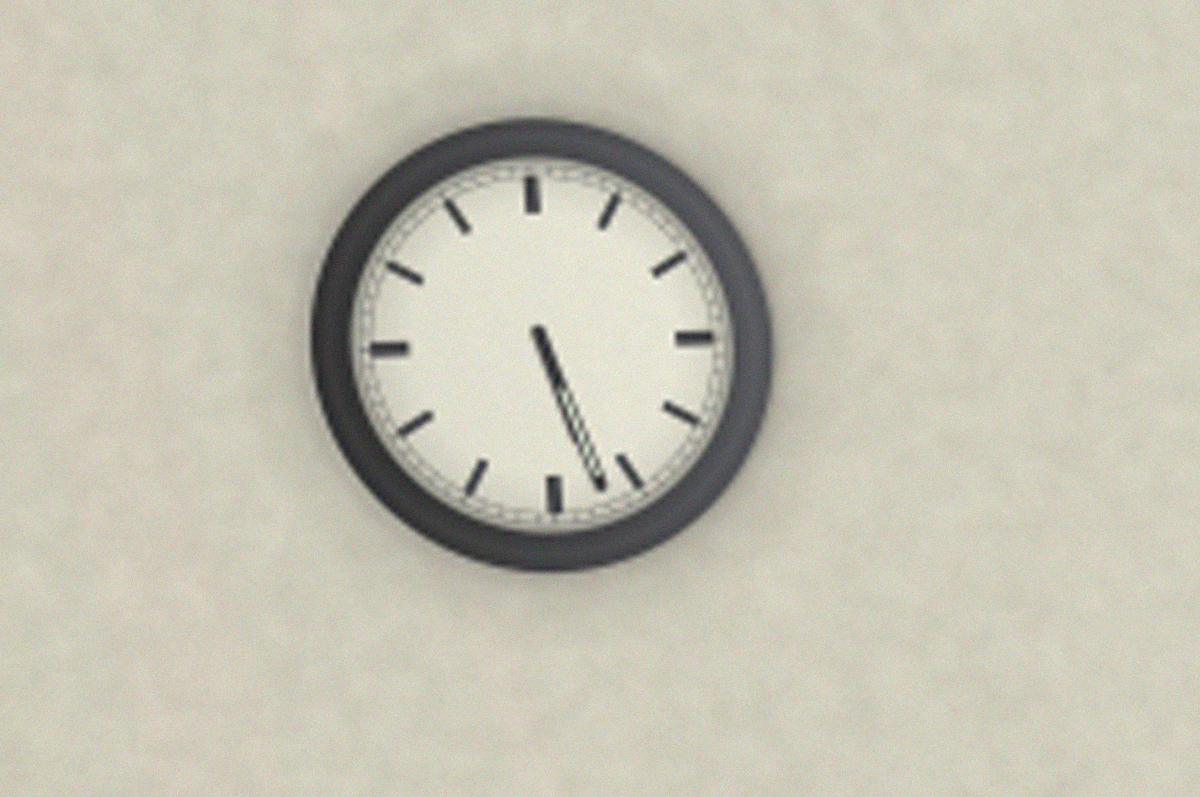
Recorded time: 5.27
